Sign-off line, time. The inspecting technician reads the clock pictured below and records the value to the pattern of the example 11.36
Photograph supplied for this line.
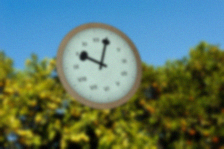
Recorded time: 10.04
